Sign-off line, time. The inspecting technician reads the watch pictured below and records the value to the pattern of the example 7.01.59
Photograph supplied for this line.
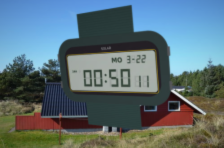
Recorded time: 0.50.11
